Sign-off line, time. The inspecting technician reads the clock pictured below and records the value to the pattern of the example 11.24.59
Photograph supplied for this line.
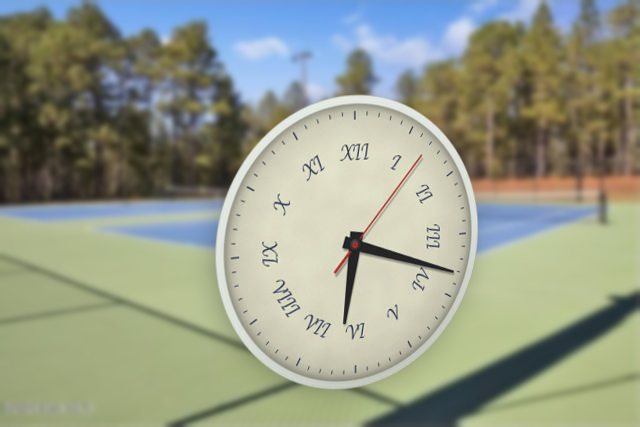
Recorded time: 6.18.07
